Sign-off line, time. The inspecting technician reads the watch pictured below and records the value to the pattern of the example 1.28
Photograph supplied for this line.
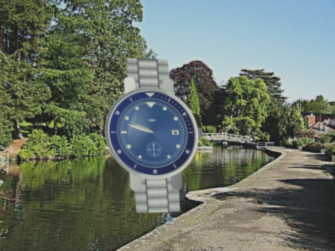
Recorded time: 9.48
